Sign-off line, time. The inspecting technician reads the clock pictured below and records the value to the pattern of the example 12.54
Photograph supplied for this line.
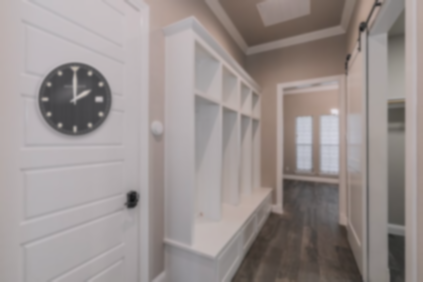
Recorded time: 2.00
